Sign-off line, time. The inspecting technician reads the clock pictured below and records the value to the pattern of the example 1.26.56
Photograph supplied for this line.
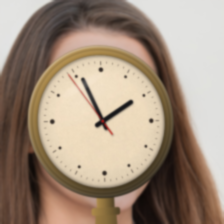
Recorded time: 1.55.54
